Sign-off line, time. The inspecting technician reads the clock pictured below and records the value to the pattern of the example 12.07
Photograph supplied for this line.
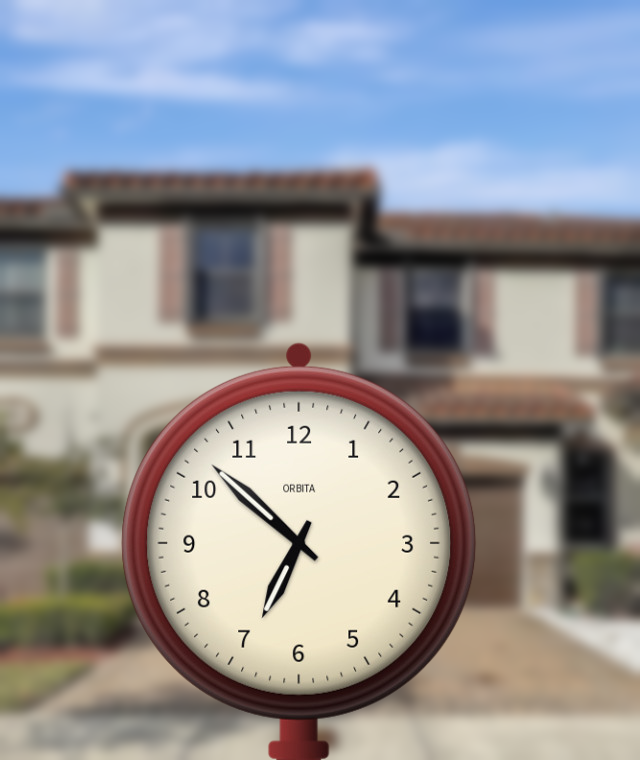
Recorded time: 6.52
